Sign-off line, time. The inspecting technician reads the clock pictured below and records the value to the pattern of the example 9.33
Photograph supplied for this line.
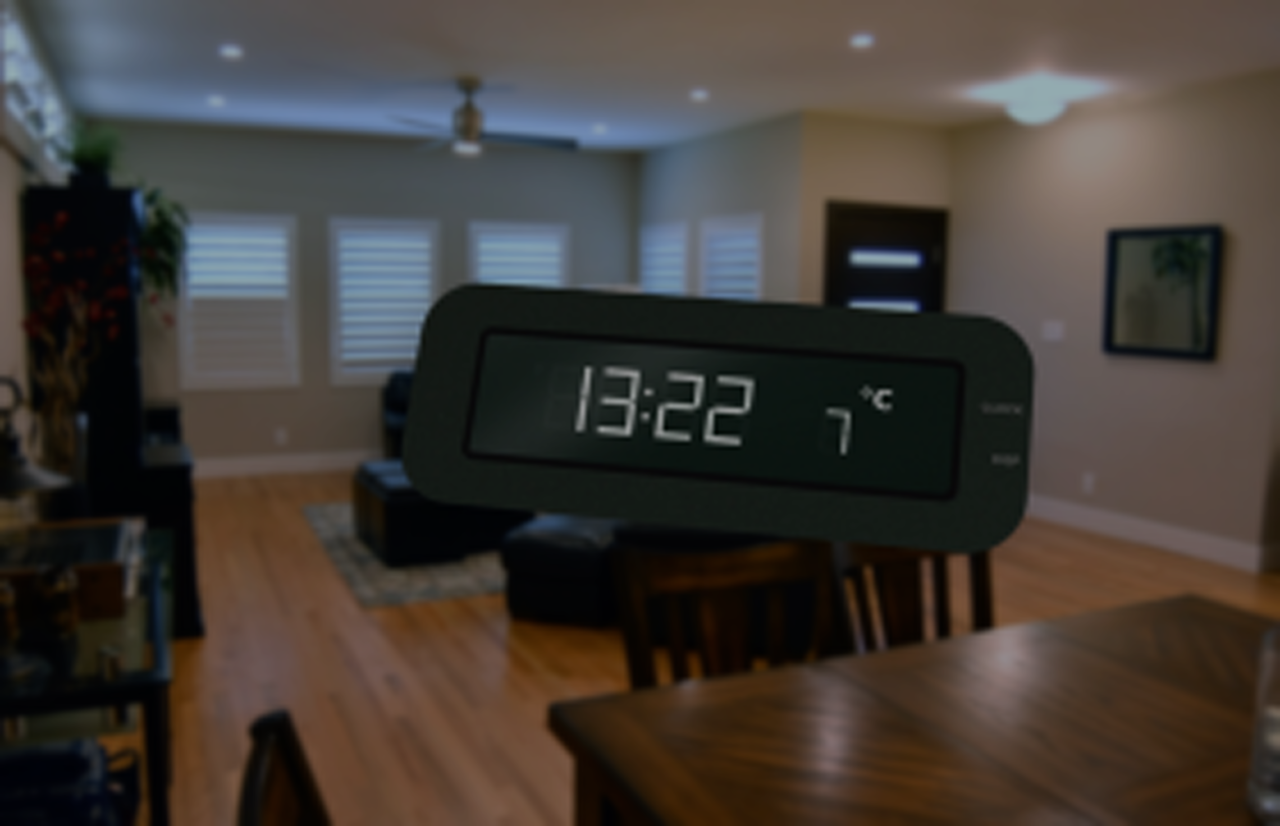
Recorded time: 13.22
